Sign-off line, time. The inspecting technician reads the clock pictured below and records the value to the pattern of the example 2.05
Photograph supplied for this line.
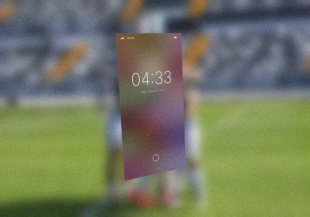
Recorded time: 4.33
